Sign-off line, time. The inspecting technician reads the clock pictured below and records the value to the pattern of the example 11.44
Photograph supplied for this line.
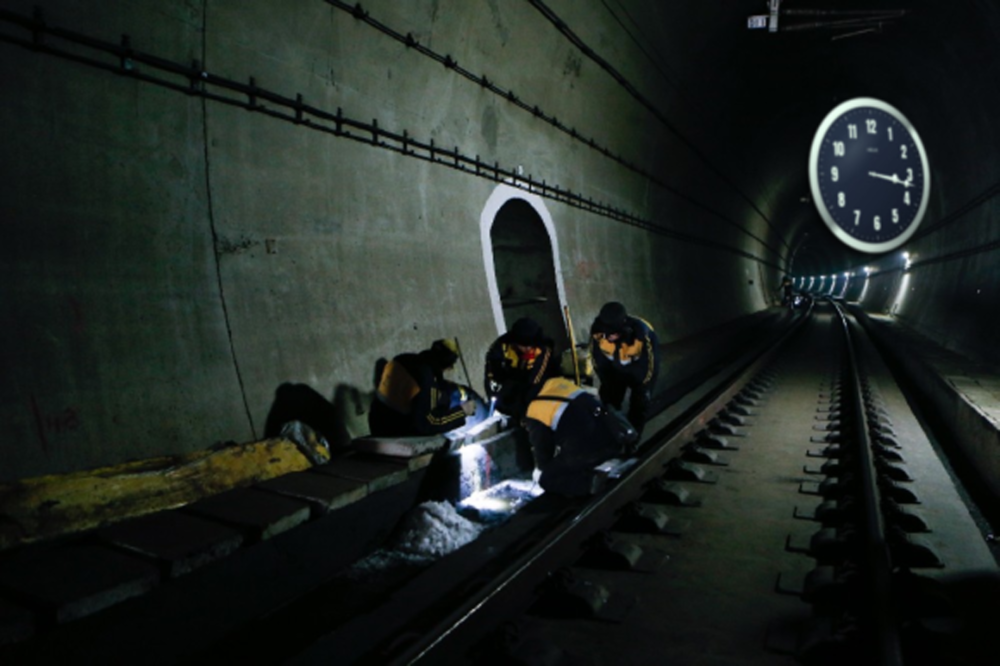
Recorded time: 3.17
